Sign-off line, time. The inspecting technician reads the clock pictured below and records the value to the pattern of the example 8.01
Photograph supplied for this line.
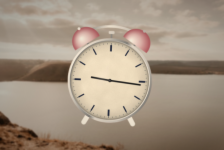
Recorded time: 9.16
